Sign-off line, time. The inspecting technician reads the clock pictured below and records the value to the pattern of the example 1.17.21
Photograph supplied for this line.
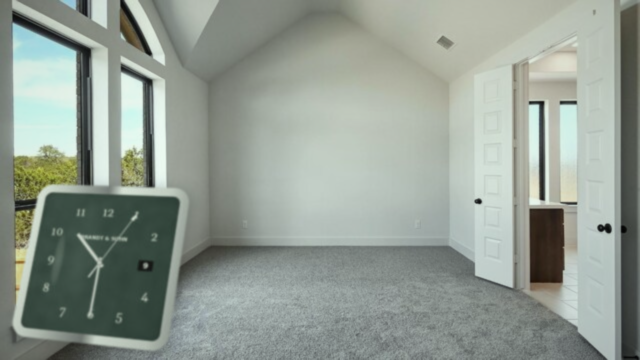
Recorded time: 10.30.05
